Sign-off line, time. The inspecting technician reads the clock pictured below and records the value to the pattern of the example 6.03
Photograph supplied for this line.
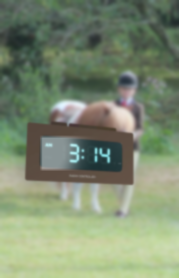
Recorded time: 3.14
